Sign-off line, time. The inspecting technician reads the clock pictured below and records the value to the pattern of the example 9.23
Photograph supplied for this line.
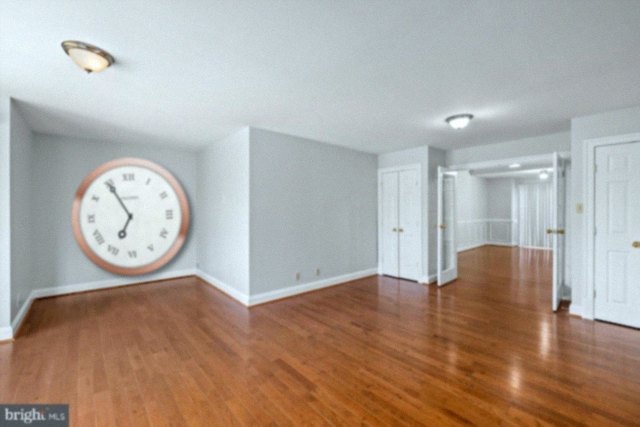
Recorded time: 6.55
